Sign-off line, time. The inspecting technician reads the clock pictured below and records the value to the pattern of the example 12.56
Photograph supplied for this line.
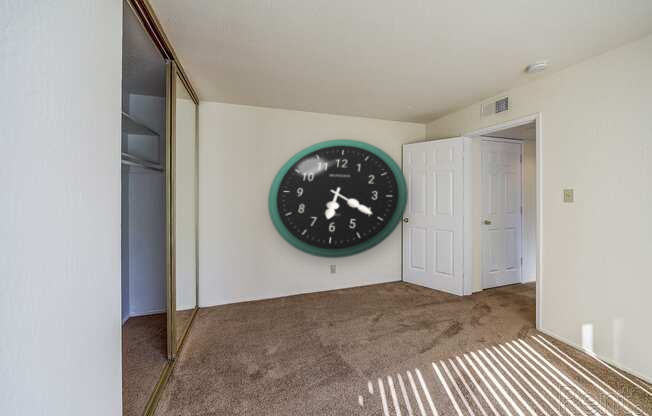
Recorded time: 6.20
